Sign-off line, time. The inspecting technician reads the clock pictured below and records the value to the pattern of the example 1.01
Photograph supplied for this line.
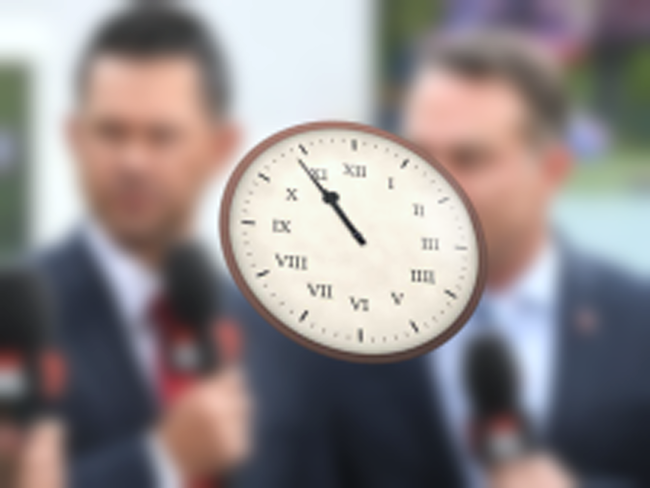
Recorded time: 10.54
